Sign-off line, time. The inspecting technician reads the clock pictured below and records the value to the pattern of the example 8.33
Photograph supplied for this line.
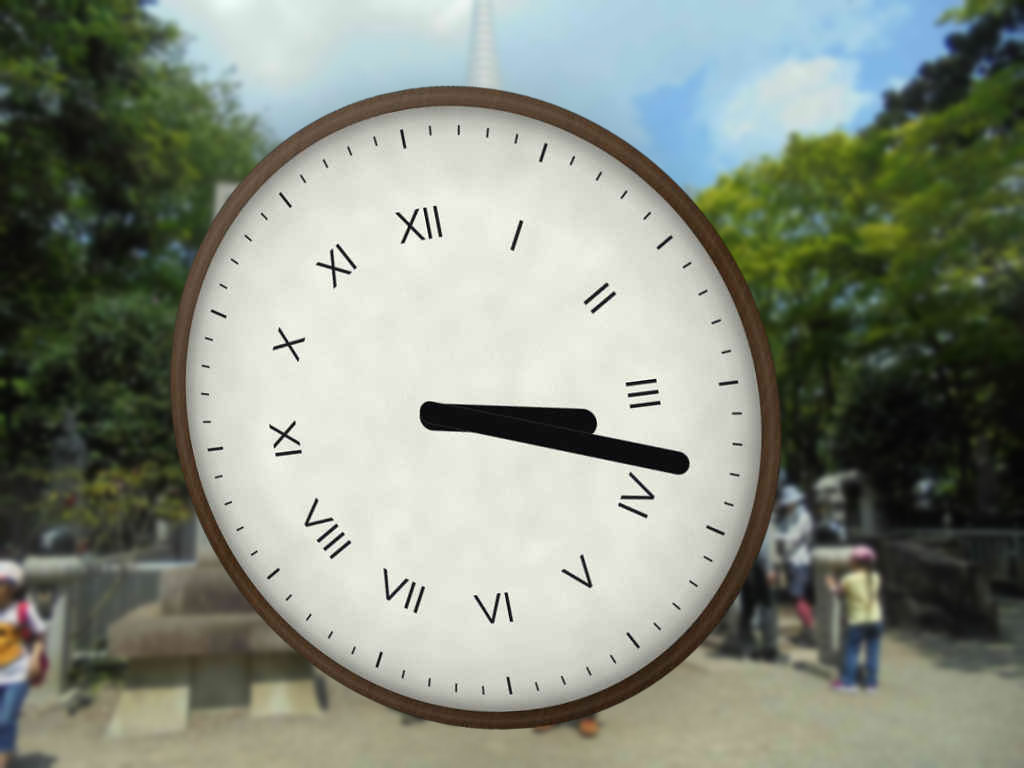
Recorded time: 3.18
